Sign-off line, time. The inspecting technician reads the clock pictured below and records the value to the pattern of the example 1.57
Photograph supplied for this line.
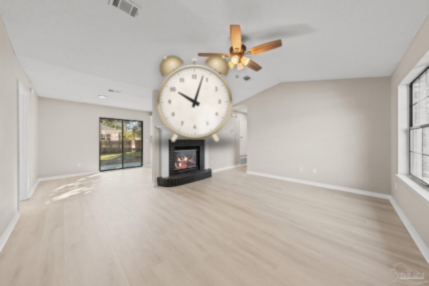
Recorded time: 10.03
